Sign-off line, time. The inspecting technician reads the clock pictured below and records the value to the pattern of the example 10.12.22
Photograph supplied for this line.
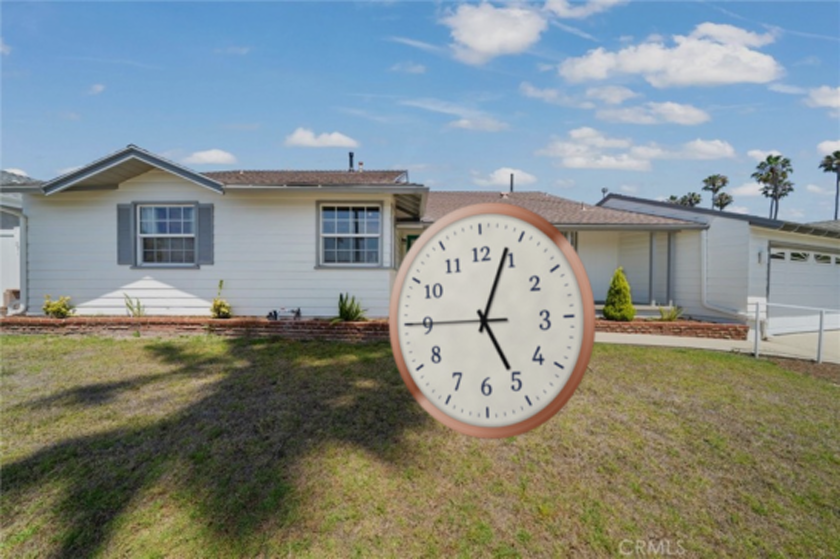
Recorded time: 5.03.45
